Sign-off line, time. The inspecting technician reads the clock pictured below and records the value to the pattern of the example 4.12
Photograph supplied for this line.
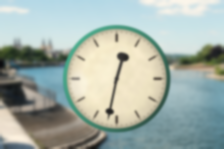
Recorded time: 12.32
